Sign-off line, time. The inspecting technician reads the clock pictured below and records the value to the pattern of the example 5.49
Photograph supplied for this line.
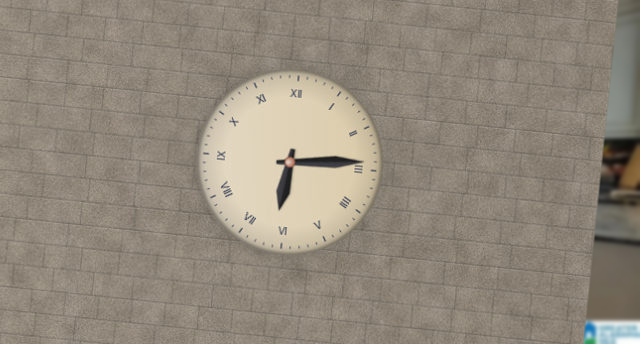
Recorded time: 6.14
